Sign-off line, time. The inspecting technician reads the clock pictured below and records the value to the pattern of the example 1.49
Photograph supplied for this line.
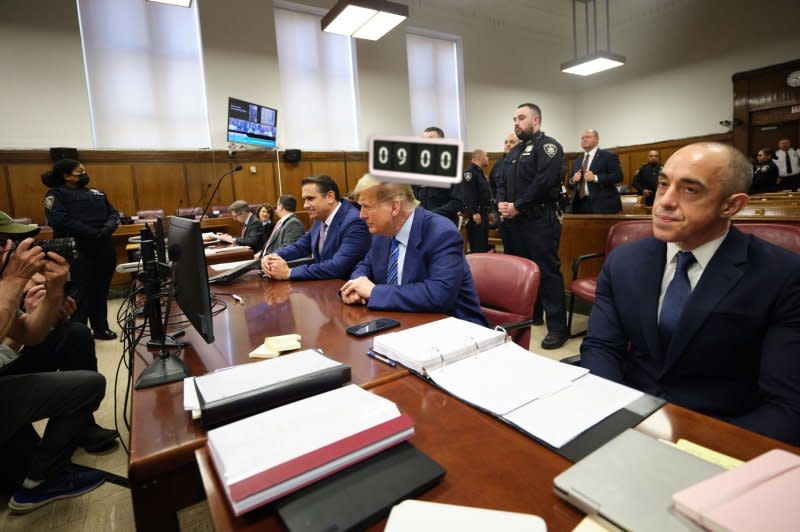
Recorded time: 9.00
